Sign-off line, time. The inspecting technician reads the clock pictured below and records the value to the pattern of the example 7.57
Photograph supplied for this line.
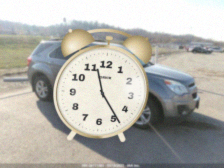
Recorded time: 11.24
